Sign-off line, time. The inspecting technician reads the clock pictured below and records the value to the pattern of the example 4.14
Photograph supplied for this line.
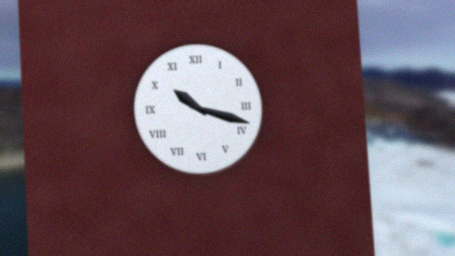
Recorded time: 10.18
